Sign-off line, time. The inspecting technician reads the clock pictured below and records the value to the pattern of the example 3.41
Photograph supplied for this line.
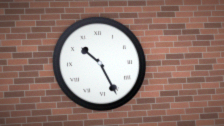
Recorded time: 10.26
